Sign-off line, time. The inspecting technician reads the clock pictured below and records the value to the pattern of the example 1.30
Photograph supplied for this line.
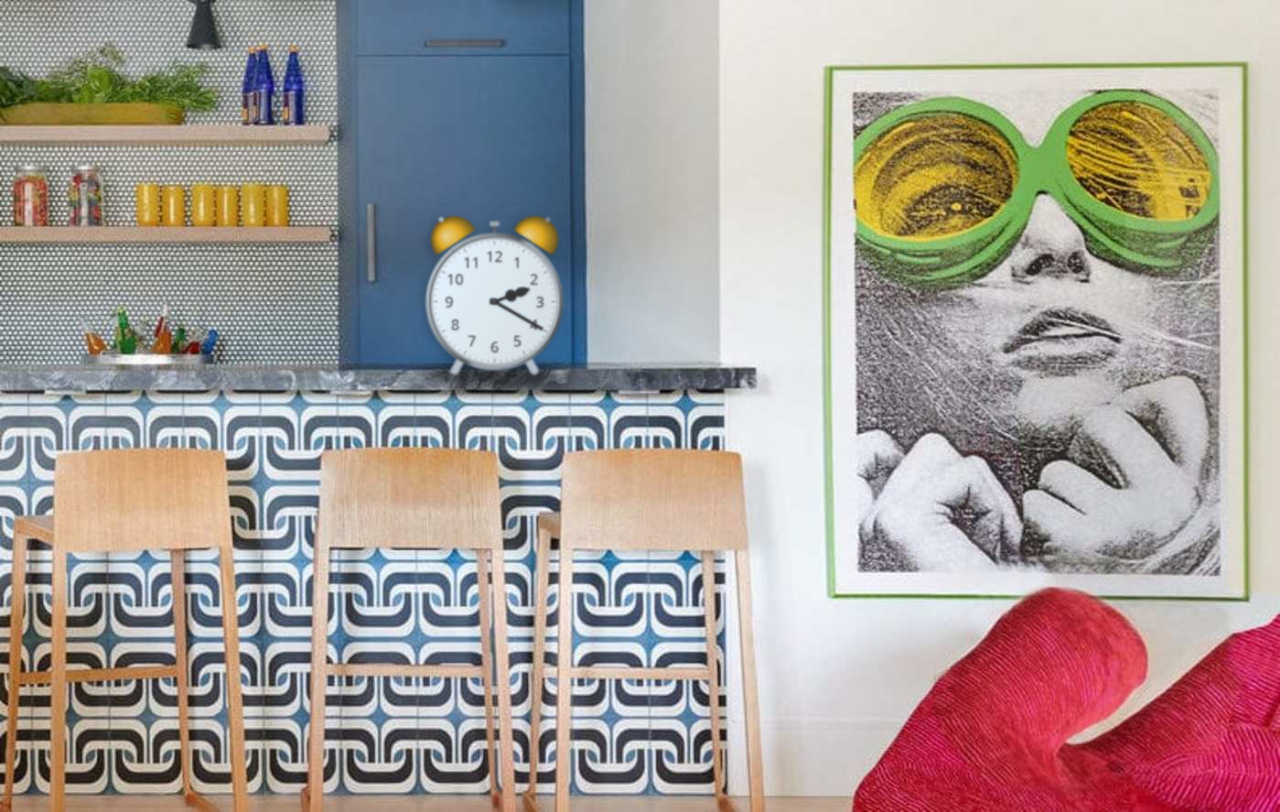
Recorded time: 2.20
